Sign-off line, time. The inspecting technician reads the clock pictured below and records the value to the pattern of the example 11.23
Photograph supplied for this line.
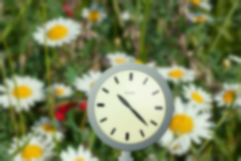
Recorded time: 10.22
